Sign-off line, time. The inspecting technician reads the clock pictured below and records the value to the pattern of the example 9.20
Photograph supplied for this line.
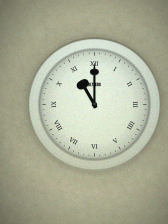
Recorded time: 11.00
